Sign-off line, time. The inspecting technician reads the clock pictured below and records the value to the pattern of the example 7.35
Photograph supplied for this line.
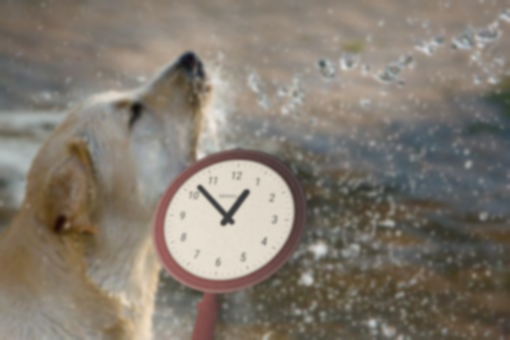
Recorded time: 12.52
